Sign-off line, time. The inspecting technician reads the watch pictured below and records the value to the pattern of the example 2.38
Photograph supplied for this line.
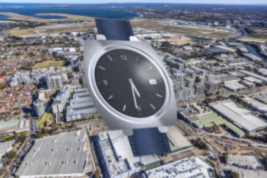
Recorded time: 5.31
